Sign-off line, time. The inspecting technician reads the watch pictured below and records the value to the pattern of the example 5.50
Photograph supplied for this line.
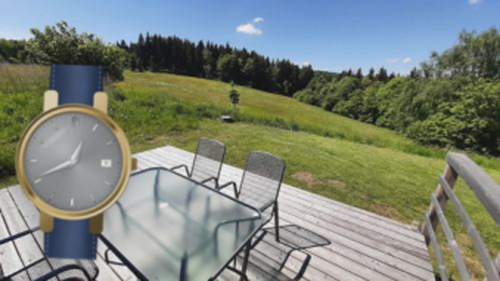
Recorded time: 12.41
